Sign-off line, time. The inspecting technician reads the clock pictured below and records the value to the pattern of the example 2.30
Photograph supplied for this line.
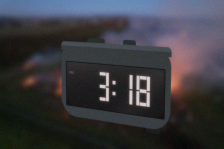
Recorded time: 3.18
